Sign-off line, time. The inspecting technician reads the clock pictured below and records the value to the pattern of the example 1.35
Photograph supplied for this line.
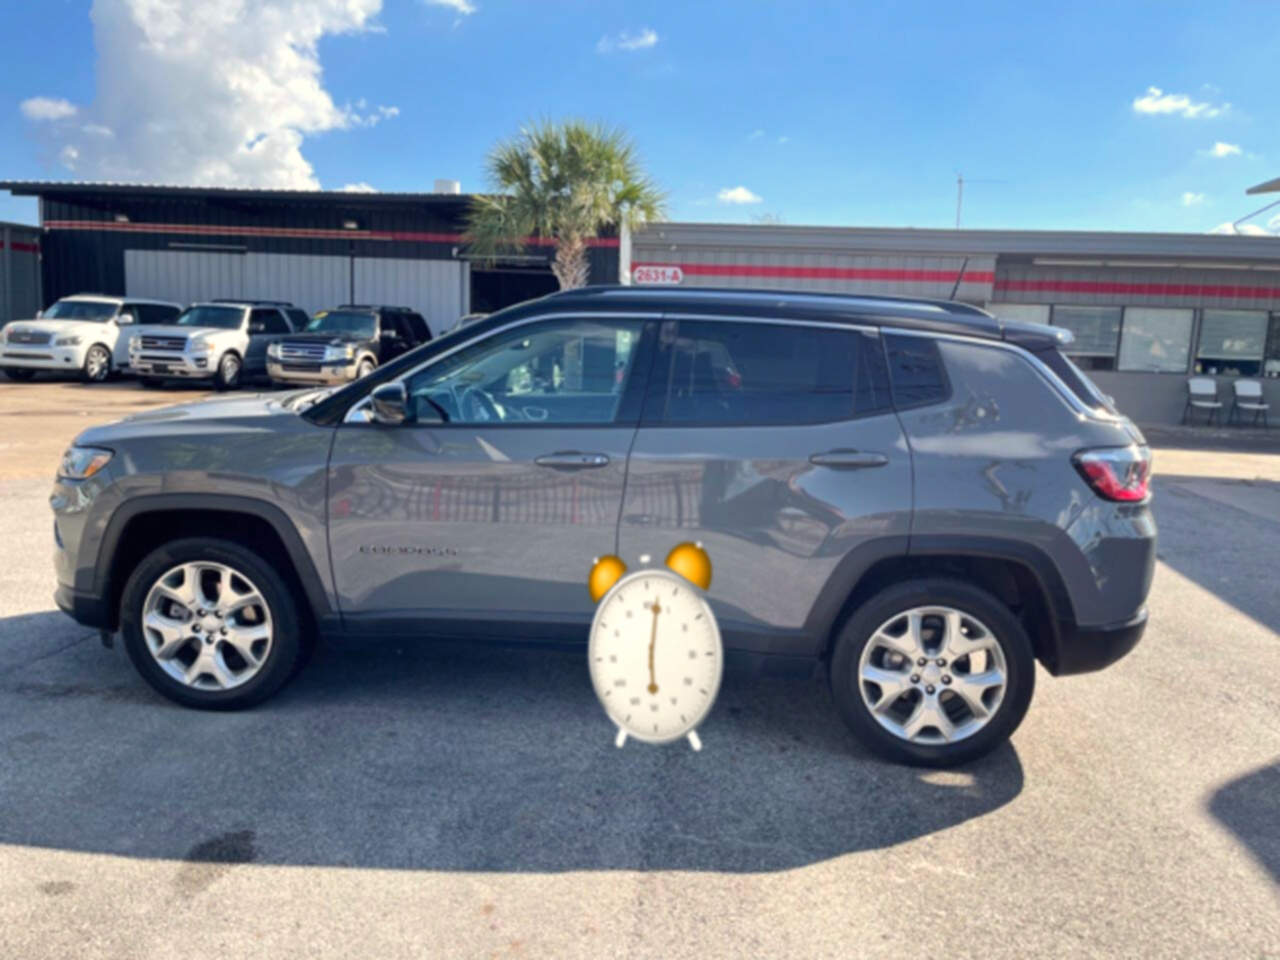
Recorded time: 6.02
